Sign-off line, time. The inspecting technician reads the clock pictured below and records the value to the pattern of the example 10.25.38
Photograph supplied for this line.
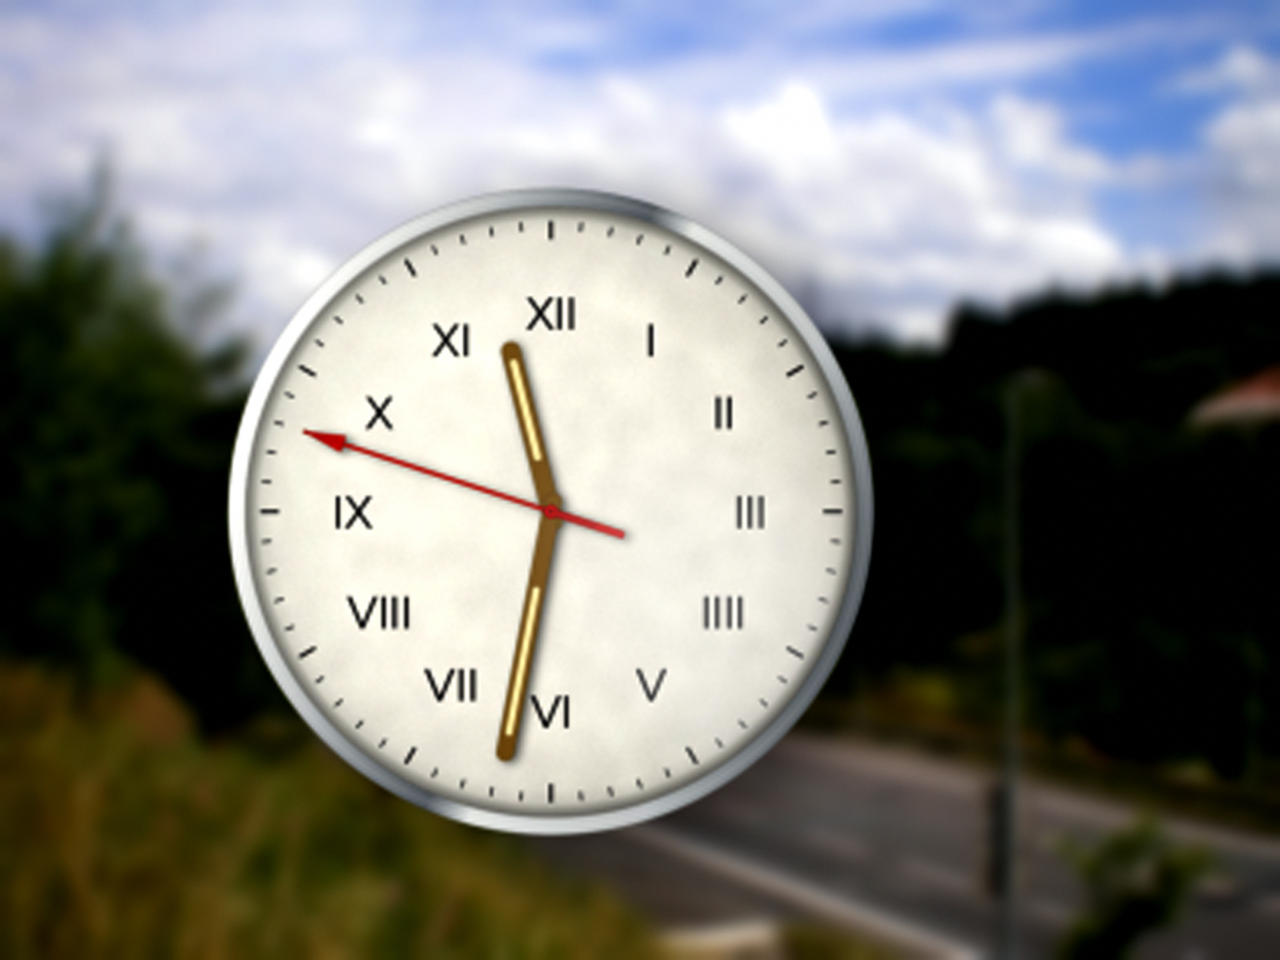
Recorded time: 11.31.48
